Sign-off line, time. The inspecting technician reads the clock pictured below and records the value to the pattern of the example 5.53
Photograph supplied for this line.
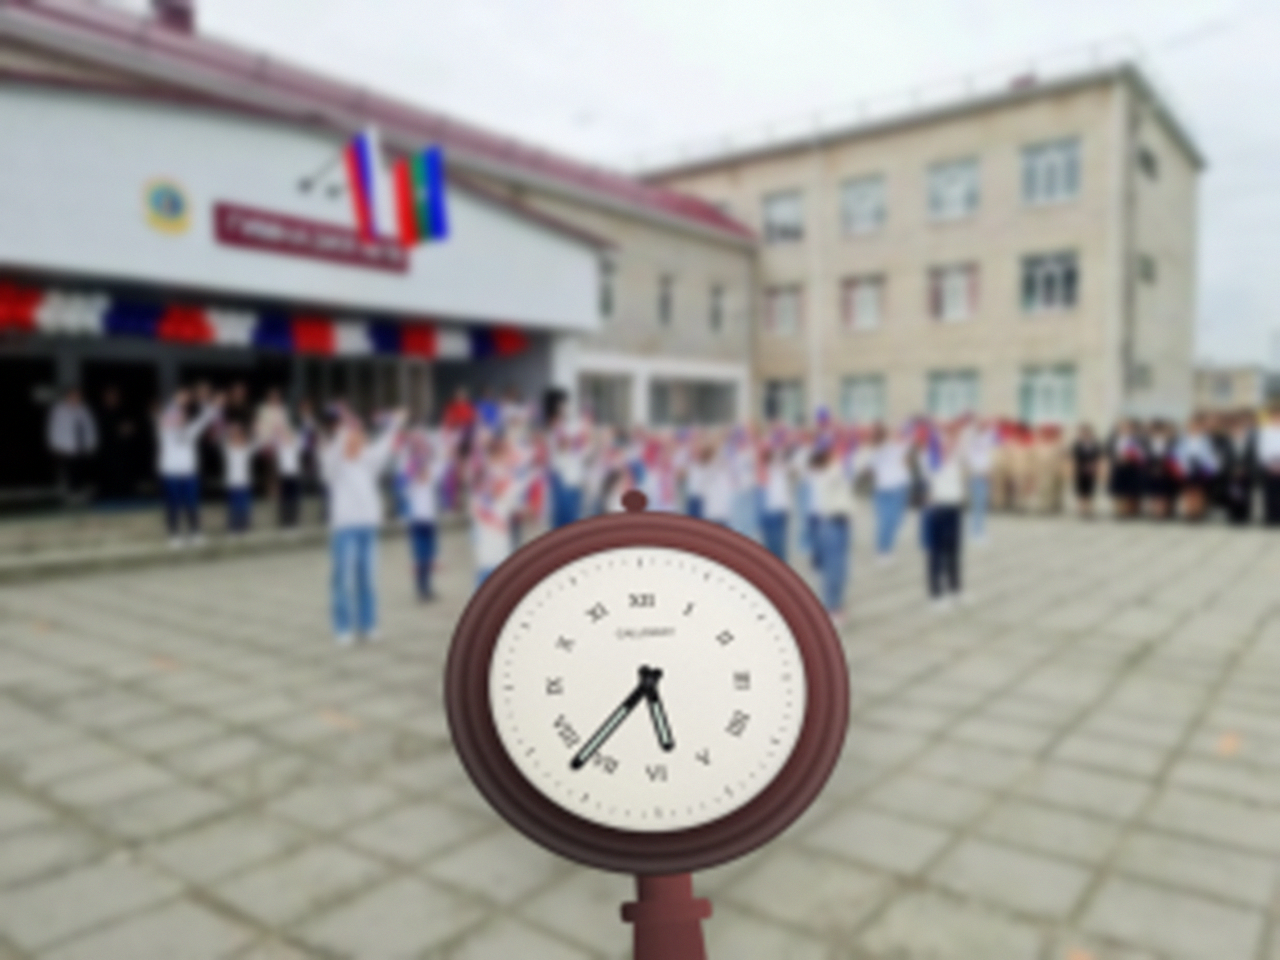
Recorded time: 5.37
